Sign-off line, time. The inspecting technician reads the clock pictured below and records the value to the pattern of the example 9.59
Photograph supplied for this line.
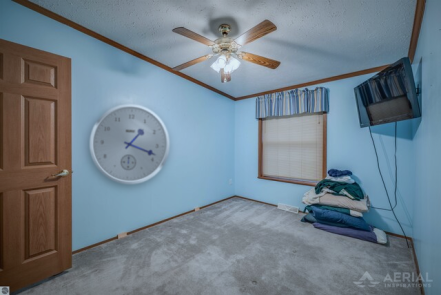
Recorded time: 1.18
